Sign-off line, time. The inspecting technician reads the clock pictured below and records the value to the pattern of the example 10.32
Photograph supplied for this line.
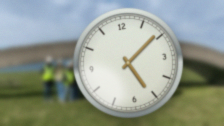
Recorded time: 5.09
